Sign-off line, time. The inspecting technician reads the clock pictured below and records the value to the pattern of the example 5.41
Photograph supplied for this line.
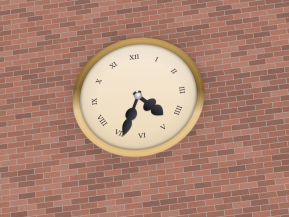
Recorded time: 4.34
